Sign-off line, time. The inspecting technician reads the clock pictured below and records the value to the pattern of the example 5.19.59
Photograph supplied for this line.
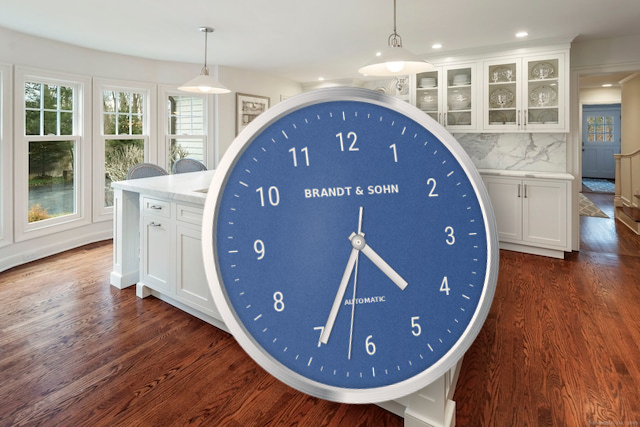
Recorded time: 4.34.32
